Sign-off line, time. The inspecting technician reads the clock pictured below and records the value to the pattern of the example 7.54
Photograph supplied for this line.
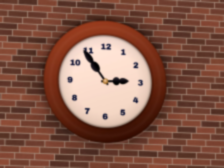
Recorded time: 2.54
